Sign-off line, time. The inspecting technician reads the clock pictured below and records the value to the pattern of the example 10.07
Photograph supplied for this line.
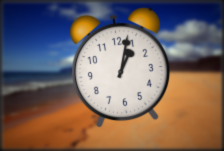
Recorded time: 1.03
